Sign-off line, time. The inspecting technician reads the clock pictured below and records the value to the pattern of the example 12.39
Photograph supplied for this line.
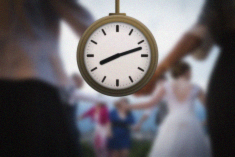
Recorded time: 8.12
